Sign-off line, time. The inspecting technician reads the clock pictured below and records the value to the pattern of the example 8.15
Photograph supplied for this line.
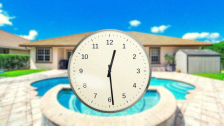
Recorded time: 12.29
